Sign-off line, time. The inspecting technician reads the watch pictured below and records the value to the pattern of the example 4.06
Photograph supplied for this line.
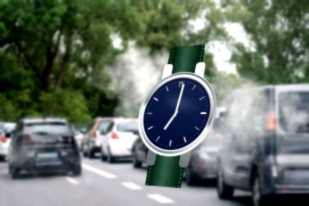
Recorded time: 7.01
